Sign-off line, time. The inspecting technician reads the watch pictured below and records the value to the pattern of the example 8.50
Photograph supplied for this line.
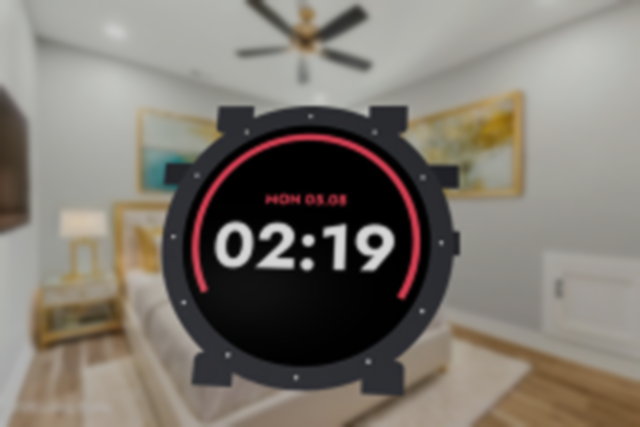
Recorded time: 2.19
